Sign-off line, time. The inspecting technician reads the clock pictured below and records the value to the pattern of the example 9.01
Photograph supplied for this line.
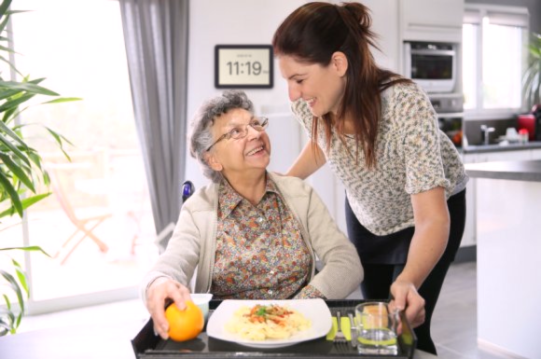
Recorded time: 11.19
